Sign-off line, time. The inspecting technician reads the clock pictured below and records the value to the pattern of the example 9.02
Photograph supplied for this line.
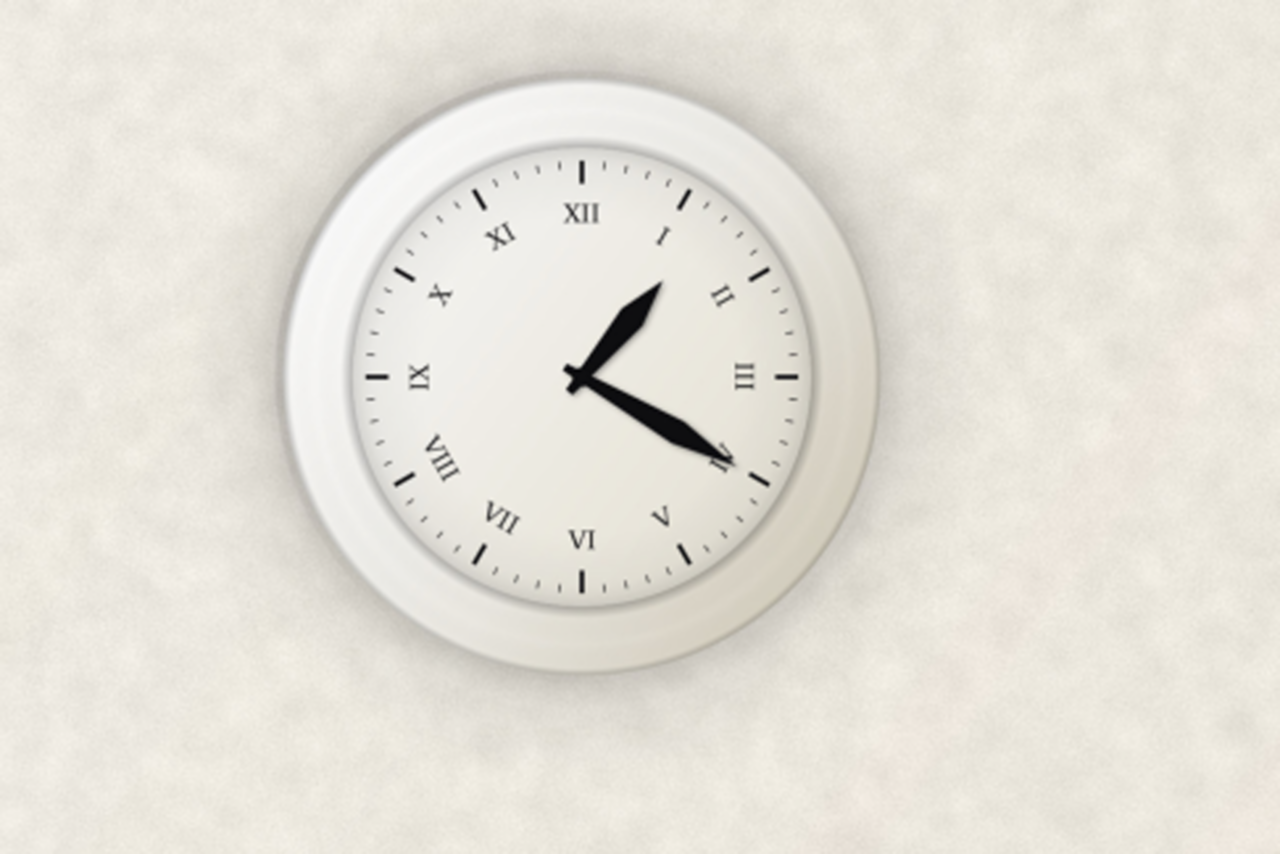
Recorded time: 1.20
